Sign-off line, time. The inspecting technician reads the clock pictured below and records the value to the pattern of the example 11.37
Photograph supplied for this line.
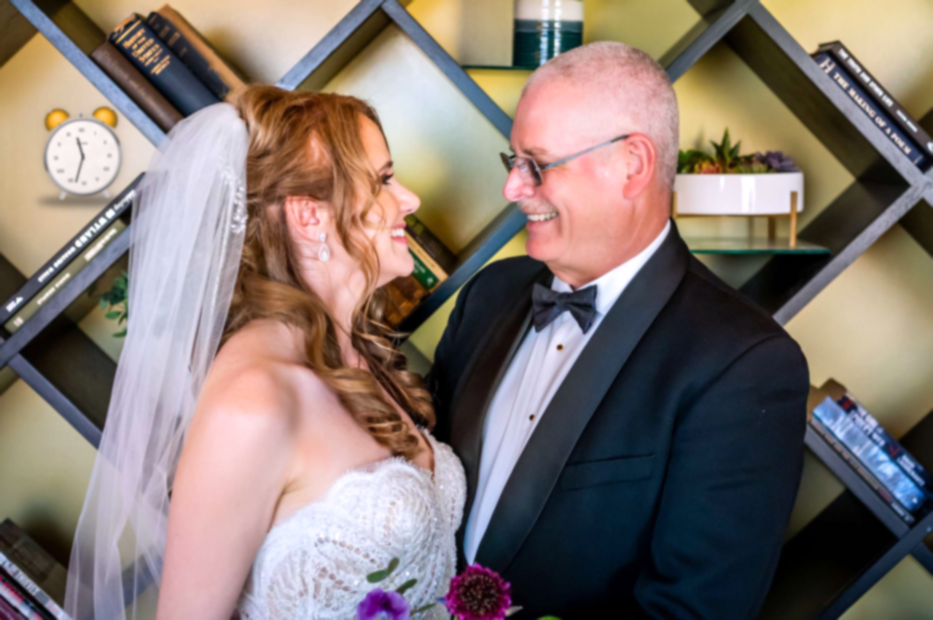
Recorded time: 11.33
